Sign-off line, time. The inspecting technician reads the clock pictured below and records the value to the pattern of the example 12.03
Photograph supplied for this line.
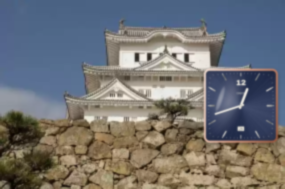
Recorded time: 12.42
